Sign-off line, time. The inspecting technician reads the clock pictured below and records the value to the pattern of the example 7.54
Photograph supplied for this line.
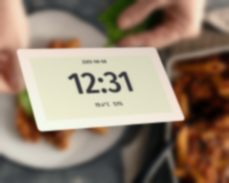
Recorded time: 12.31
